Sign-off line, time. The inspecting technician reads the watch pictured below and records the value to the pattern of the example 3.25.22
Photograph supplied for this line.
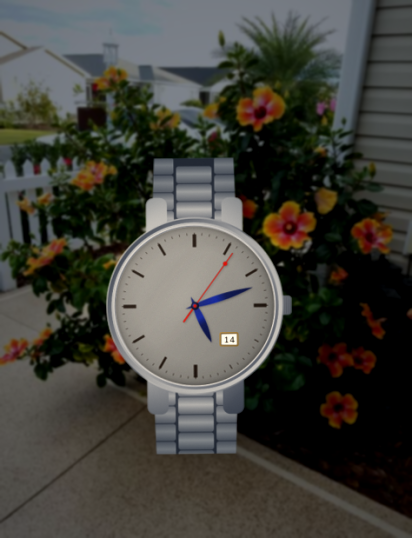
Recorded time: 5.12.06
